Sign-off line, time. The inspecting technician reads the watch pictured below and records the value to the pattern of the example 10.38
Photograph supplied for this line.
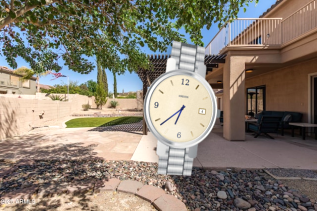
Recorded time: 6.38
